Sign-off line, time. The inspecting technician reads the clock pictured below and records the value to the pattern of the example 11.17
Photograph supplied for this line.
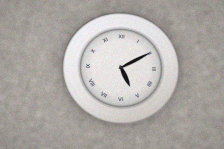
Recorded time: 5.10
